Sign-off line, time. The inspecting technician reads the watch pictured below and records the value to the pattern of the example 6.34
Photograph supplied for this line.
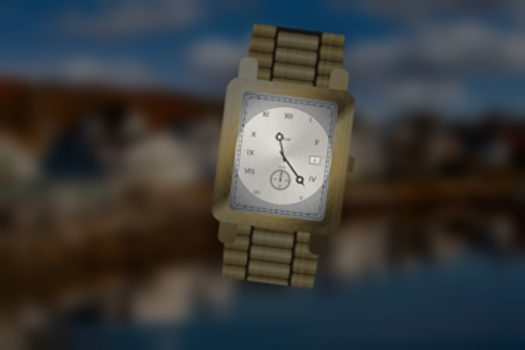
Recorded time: 11.23
